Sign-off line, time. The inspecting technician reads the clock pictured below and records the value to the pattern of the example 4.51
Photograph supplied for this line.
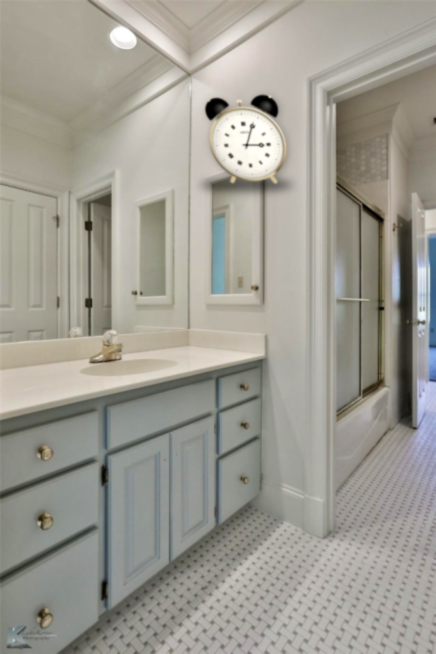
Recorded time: 3.04
